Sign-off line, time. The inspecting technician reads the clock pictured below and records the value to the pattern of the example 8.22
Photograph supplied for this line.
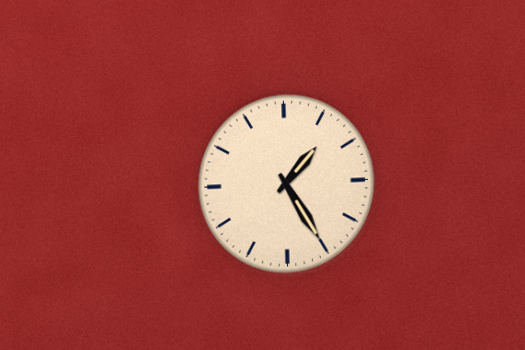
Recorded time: 1.25
